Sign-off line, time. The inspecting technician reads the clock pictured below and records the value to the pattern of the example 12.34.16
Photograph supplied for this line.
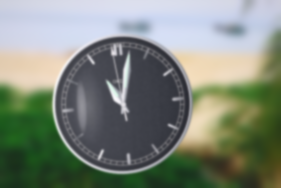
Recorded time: 11.01.59
